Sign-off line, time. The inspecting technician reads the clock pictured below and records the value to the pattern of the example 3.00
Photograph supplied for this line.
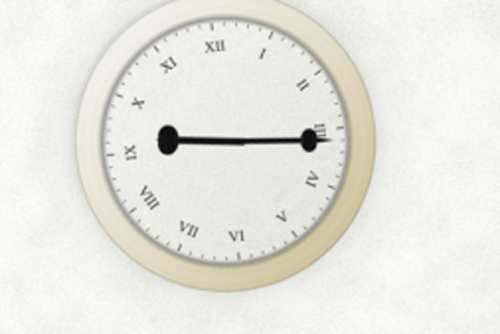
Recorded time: 9.16
